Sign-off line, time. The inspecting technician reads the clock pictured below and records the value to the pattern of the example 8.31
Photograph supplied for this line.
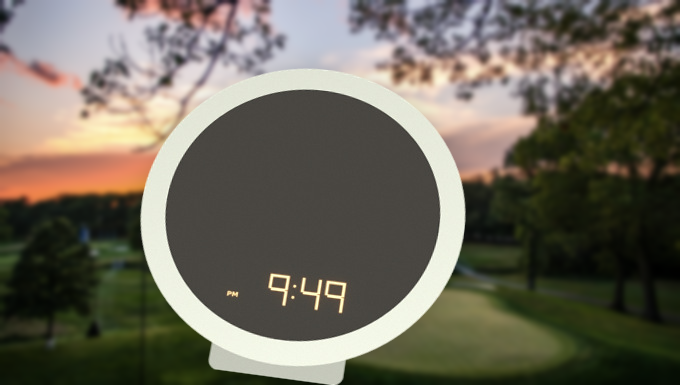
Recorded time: 9.49
